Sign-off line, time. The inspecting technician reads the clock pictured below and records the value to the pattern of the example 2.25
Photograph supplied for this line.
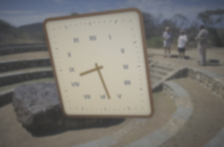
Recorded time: 8.28
